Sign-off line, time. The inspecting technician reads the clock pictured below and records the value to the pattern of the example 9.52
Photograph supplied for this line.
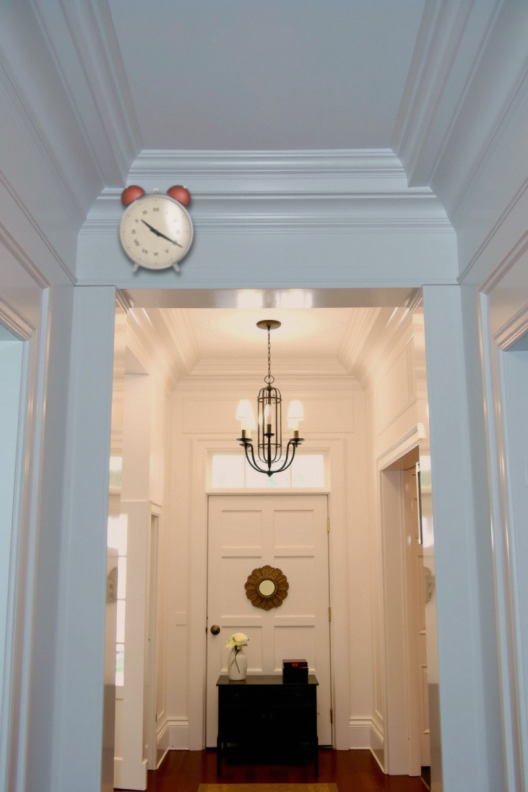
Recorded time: 10.20
